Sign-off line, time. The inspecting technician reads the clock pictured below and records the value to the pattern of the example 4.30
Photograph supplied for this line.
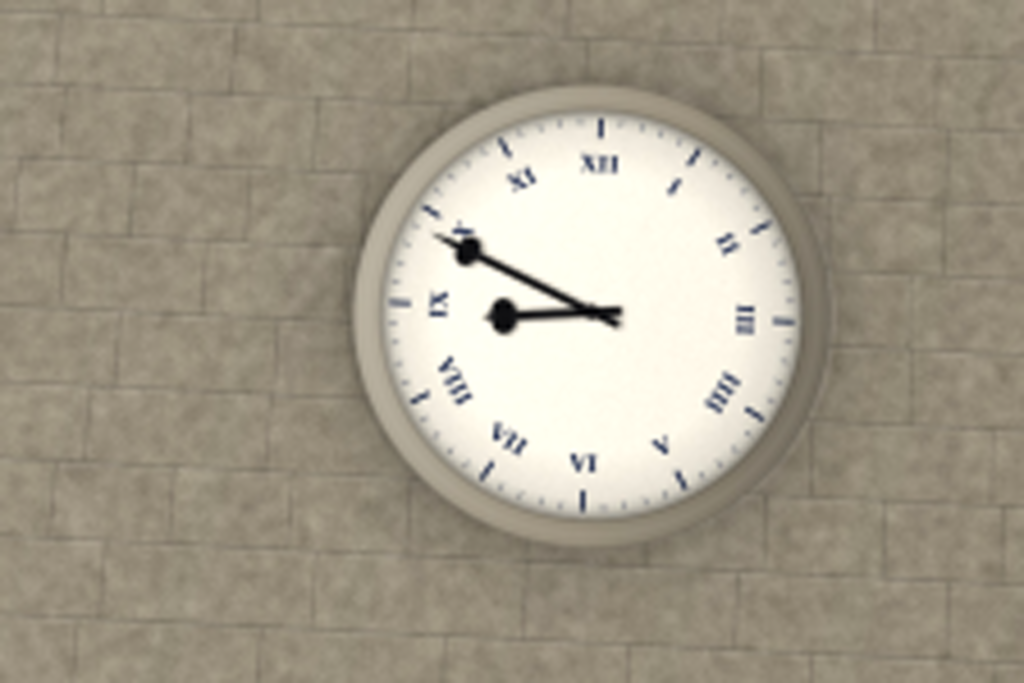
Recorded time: 8.49
